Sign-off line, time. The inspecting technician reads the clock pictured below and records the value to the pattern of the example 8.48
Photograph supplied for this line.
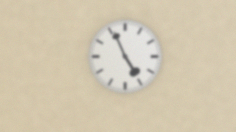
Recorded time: 4.56
